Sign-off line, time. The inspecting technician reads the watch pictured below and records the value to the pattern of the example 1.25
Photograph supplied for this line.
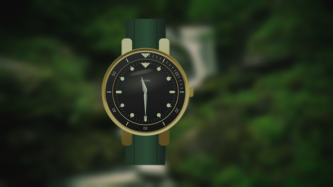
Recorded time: 11.30
